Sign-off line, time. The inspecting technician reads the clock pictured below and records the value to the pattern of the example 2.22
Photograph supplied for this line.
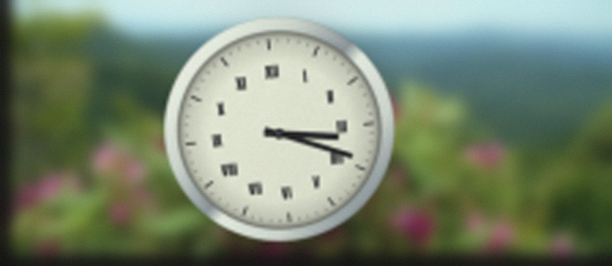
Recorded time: 3.19
